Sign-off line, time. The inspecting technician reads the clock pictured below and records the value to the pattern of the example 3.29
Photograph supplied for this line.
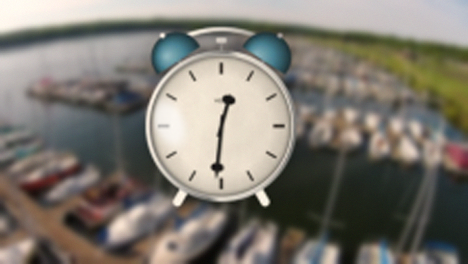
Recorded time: 12.31
